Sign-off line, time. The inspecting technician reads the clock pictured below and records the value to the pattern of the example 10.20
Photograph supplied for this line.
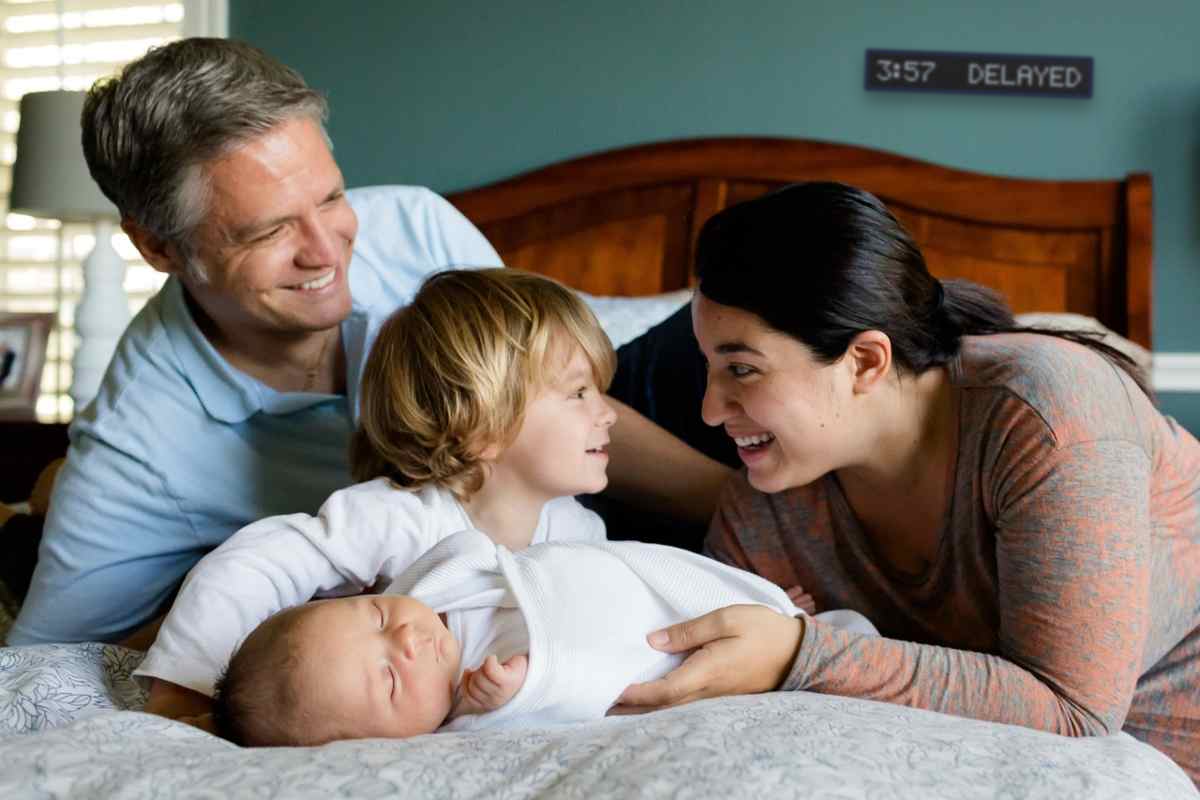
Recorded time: 3.57
